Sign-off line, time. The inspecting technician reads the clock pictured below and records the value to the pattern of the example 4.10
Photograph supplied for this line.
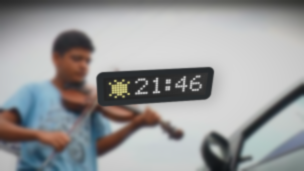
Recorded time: 21.46
